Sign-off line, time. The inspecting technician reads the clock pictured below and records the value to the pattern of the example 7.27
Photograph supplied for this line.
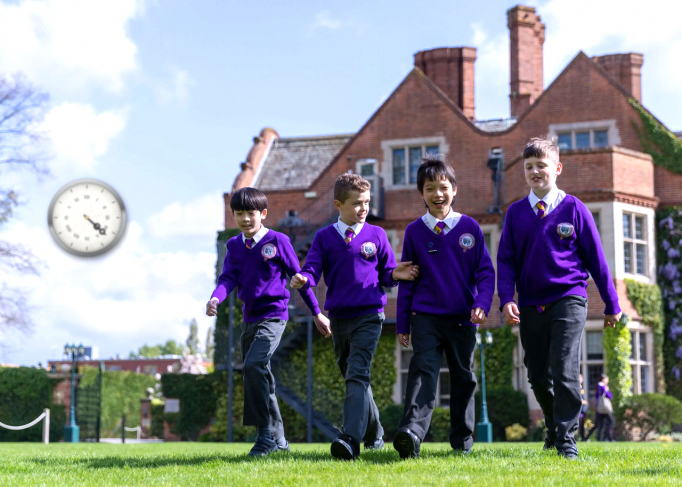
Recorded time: 4.22
